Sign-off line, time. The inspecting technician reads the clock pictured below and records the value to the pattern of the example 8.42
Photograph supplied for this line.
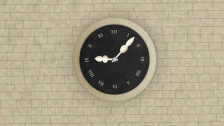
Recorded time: 9.07
